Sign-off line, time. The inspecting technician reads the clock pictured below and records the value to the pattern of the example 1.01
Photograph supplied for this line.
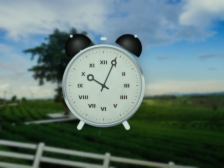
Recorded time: 10.04
